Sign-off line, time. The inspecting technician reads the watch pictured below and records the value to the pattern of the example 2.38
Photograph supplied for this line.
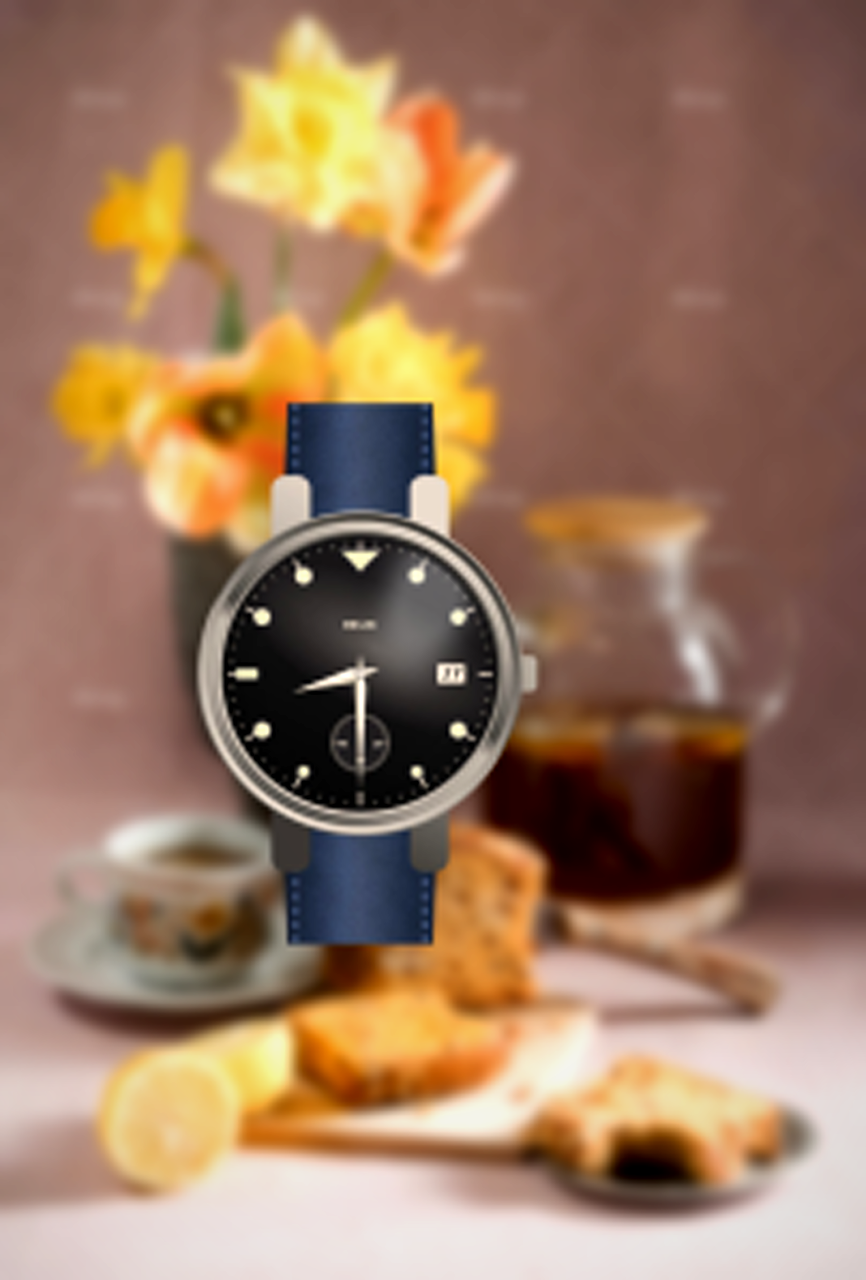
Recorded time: 8.30
